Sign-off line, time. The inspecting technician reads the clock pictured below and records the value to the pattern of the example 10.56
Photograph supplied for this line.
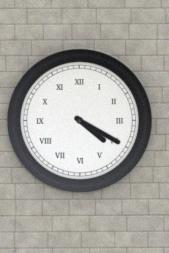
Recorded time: 4.20
